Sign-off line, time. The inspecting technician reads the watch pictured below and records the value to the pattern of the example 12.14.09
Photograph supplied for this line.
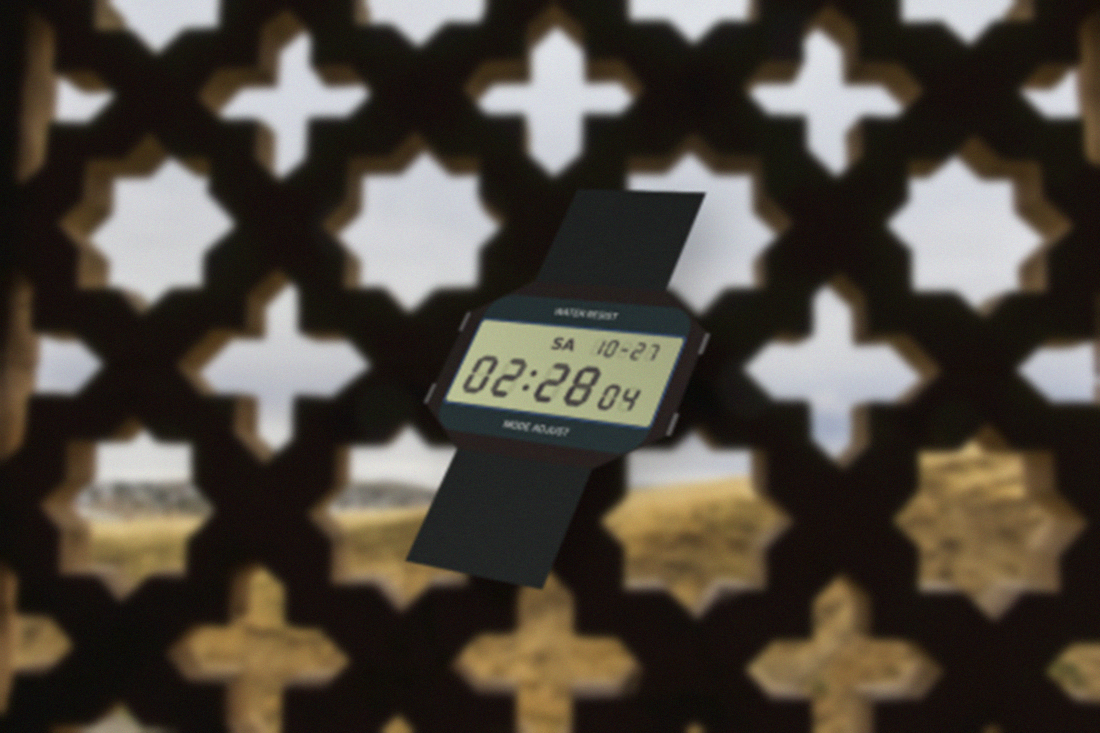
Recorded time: 2.28.04
